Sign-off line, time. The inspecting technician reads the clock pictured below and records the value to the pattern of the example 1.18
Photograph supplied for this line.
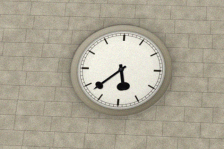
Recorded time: 5.38
